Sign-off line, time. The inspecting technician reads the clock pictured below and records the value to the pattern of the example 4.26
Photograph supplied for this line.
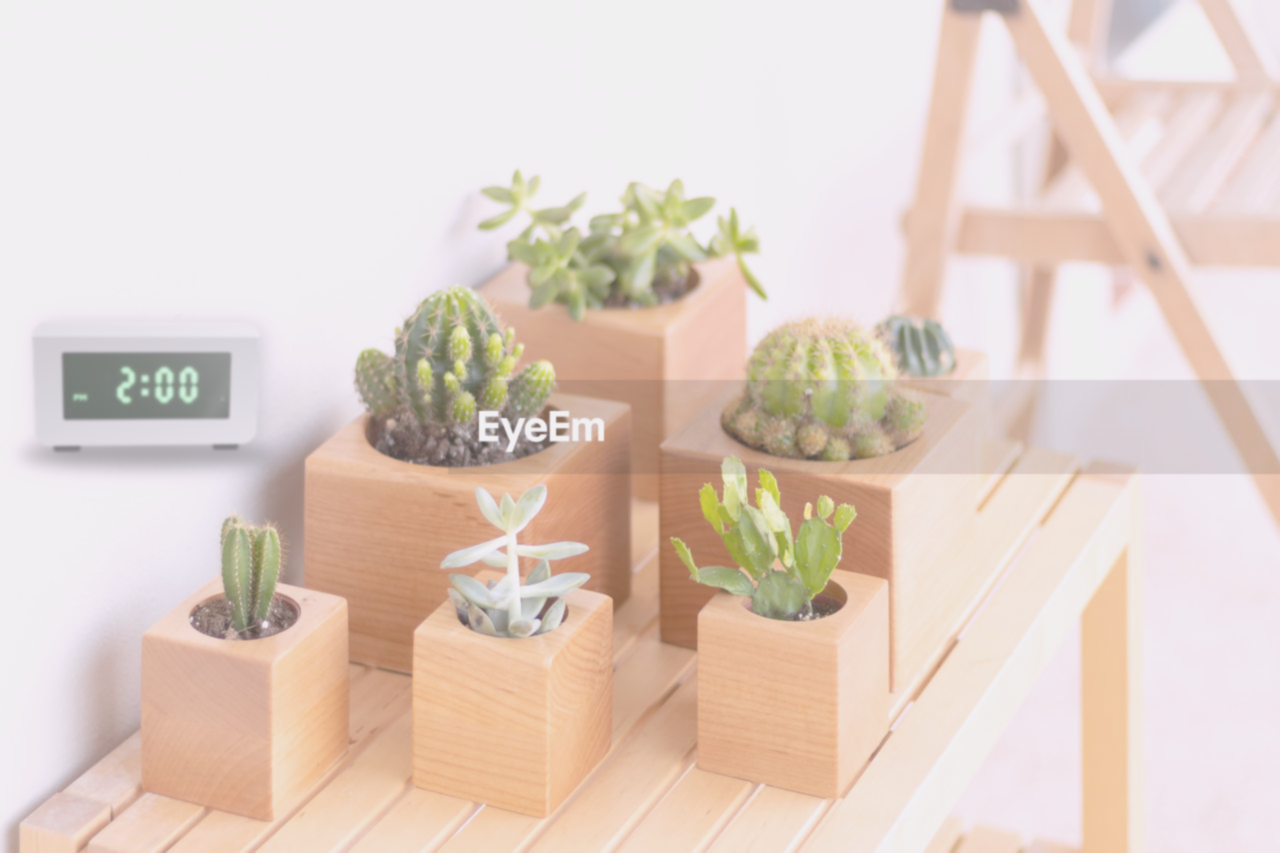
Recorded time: 2.00
